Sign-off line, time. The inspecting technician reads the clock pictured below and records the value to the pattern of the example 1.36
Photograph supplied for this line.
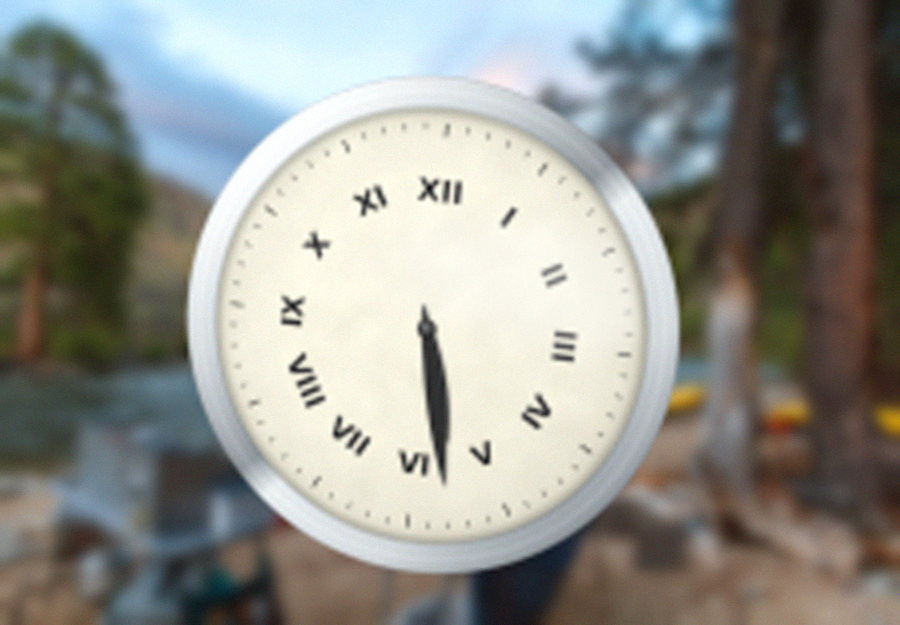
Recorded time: 5.28
